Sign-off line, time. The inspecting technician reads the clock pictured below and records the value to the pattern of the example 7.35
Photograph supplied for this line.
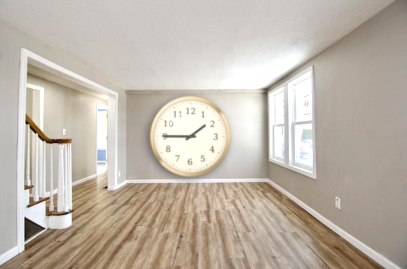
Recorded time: 1.45
